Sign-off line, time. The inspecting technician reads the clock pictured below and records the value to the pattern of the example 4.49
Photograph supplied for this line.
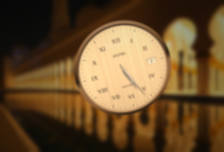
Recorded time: 5.26
